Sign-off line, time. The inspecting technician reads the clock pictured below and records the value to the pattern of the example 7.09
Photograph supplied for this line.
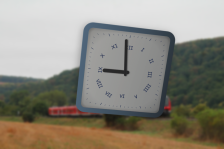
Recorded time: 8.59
